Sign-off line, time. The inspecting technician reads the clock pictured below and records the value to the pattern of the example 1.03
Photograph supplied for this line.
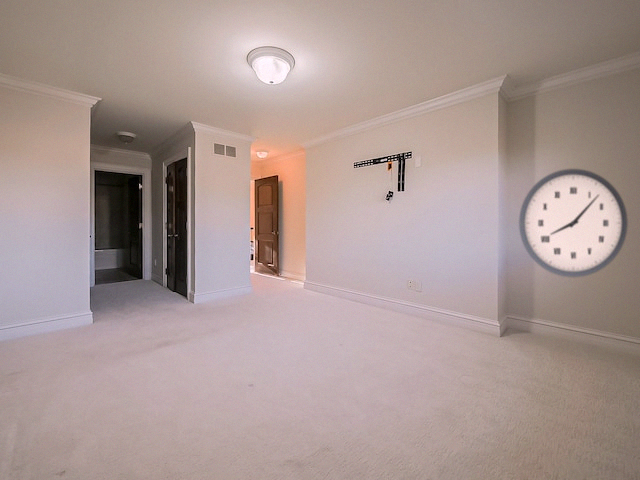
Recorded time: 8.07
